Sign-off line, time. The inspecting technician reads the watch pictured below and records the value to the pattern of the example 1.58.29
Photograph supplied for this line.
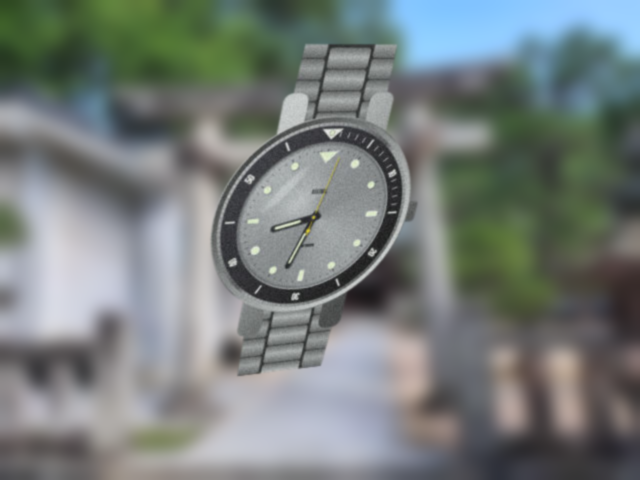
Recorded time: 8.33.02
